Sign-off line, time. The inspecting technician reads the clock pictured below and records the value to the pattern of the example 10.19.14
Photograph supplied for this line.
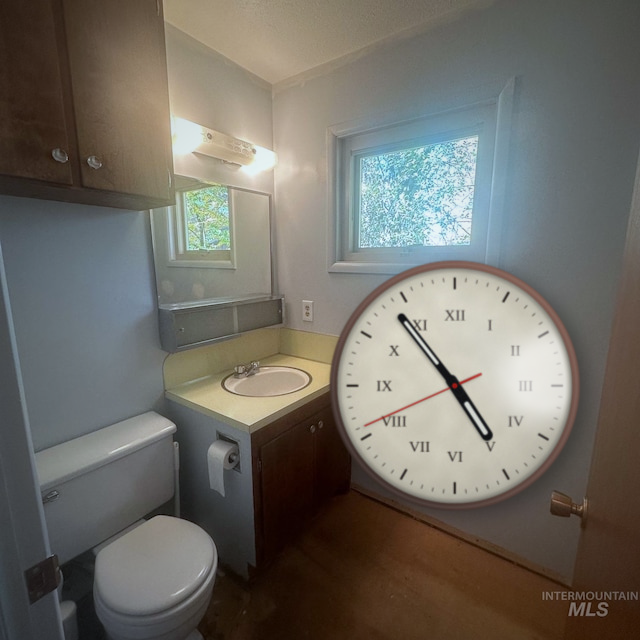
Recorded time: 4.53.41
